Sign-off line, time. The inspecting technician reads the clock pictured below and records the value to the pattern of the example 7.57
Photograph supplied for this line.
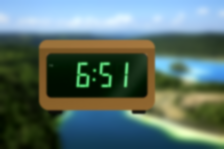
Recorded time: 6.51
